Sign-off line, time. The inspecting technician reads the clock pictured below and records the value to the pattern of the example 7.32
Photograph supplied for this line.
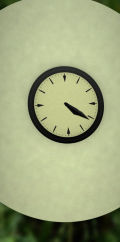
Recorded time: 4.21
